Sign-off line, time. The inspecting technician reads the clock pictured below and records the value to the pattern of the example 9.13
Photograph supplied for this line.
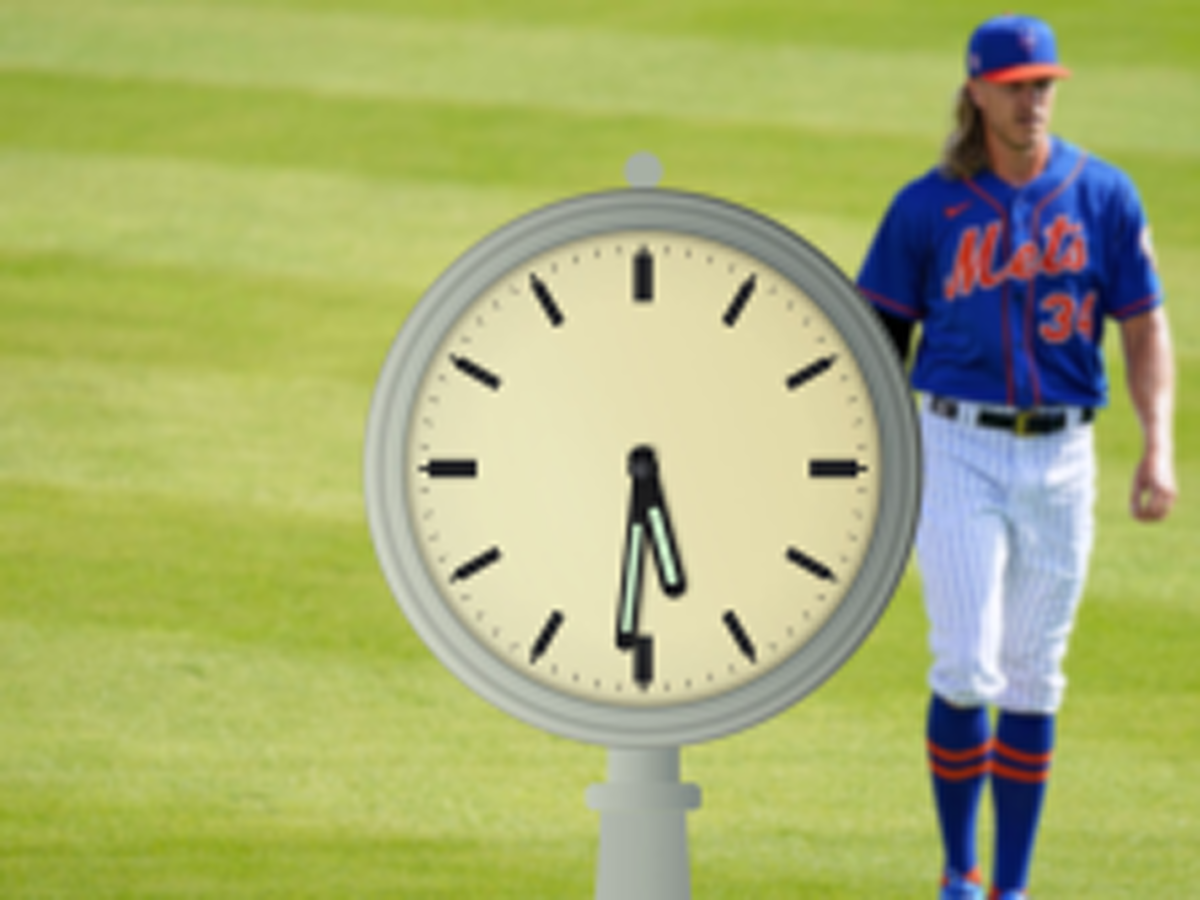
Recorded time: 5.31
